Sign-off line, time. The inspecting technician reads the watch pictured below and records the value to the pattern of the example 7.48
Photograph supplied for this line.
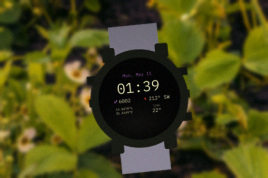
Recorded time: 1.39
